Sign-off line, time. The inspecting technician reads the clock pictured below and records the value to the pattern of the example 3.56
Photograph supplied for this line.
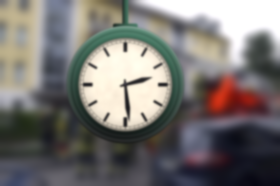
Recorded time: 2.29
